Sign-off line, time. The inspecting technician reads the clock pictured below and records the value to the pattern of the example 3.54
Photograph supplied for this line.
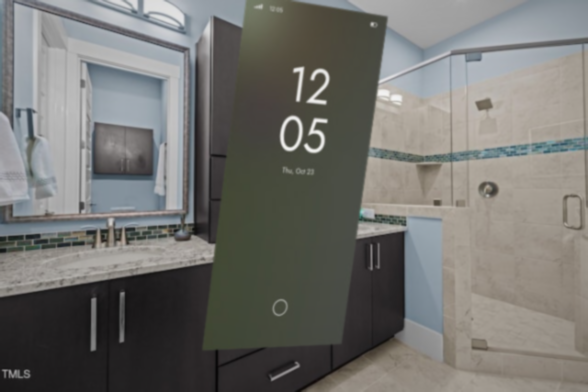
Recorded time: 12.05
